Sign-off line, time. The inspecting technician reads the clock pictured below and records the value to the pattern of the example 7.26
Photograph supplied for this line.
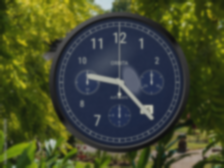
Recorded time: 9.23
